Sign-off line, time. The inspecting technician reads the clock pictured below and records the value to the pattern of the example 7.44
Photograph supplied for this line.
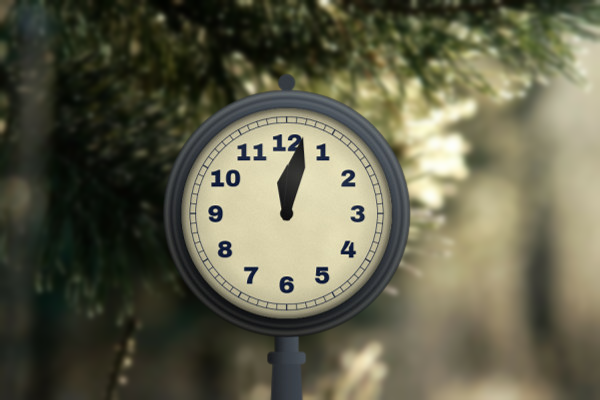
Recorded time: 12.02
